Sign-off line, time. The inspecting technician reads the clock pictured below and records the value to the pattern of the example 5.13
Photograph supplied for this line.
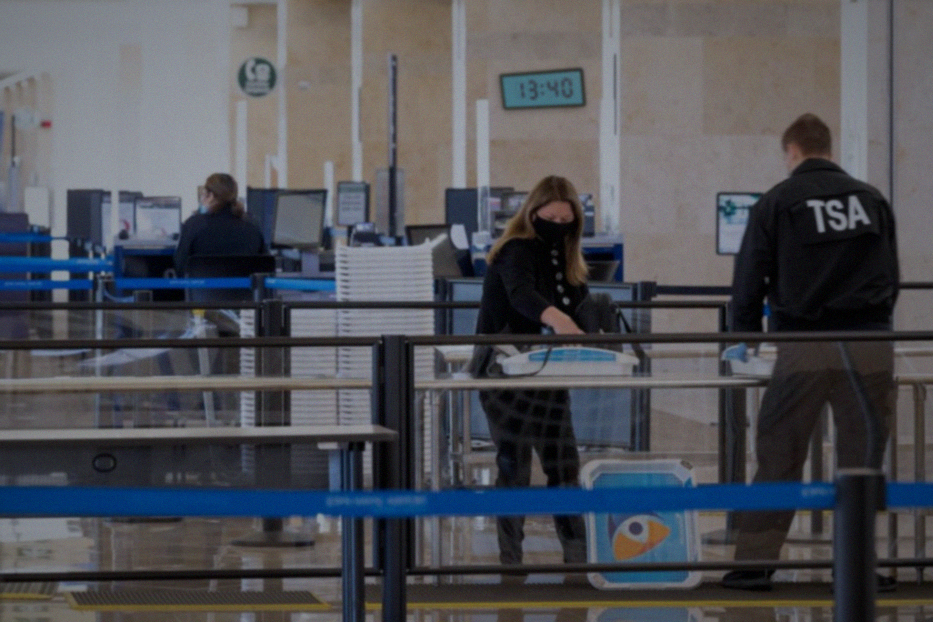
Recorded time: 13.40
